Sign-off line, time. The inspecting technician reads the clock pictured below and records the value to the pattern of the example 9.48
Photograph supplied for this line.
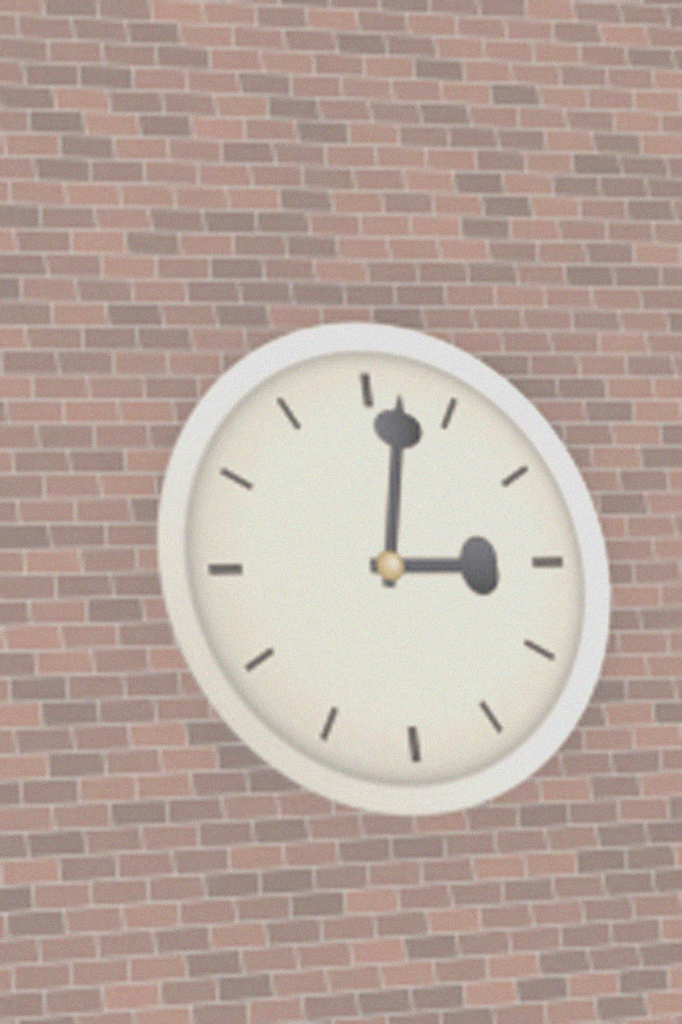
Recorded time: 3.02
